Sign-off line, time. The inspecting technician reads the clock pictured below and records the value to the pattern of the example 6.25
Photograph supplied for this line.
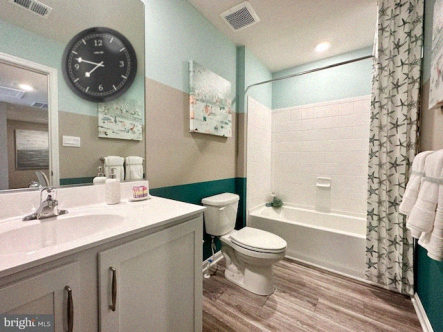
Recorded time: 7.48
